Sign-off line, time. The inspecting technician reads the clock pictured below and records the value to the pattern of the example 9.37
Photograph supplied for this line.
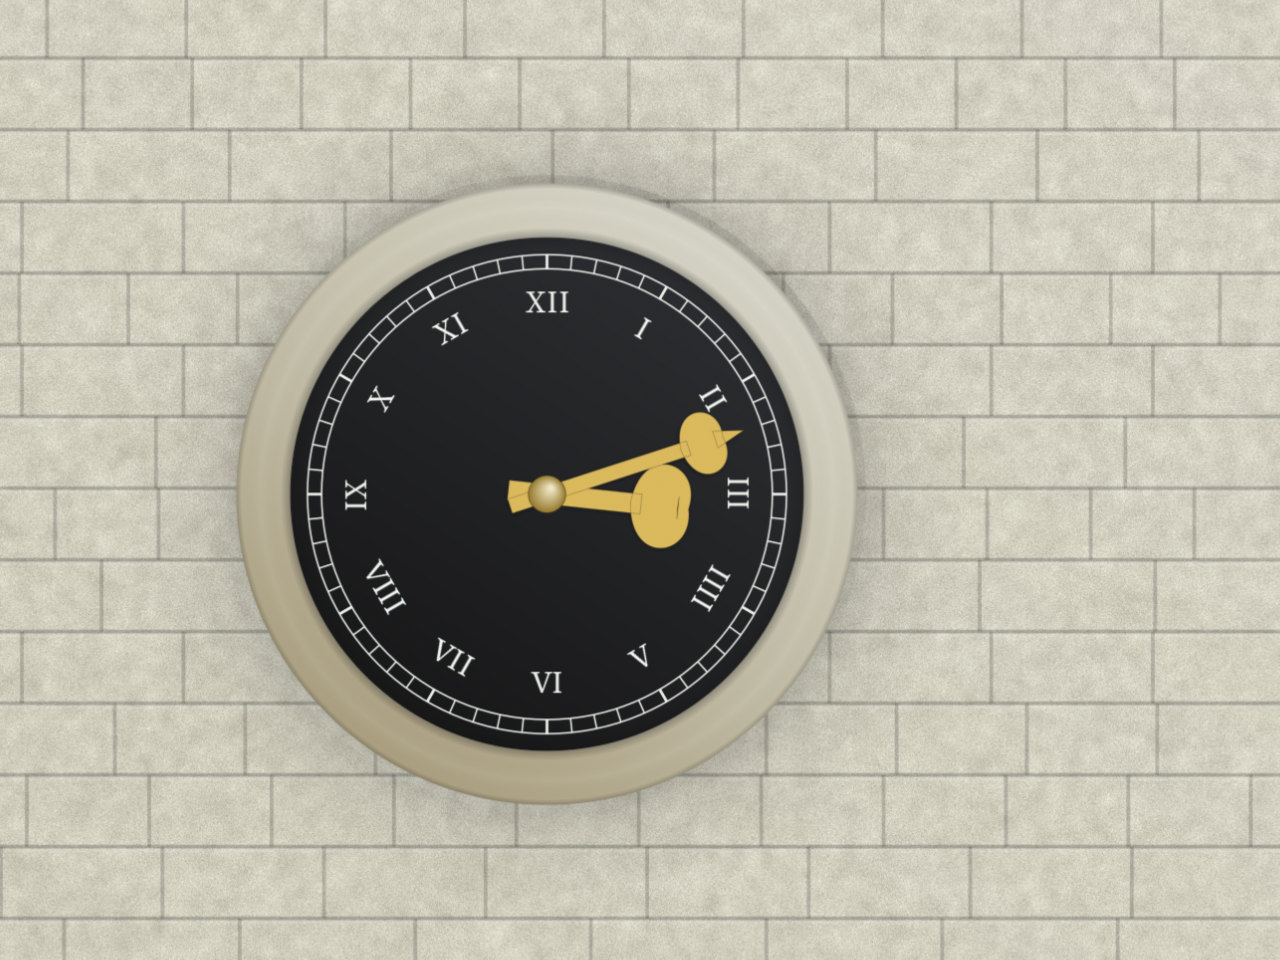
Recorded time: 3.12
